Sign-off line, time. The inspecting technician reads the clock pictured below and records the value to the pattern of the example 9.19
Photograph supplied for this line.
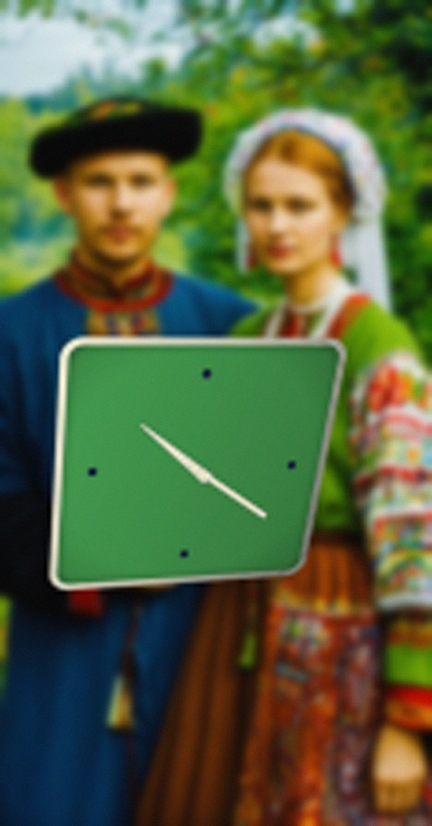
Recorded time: 10.21
